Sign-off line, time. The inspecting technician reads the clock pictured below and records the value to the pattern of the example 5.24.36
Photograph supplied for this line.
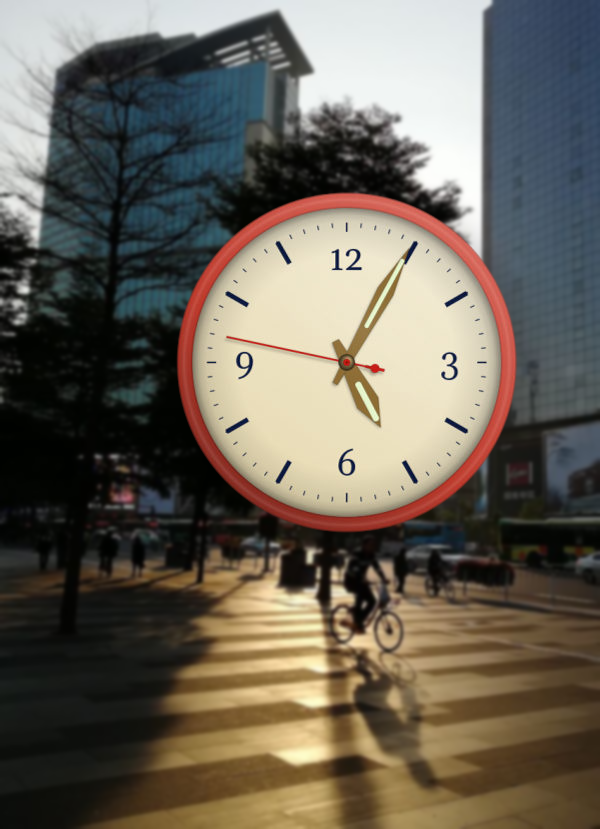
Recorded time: 5.04.47
